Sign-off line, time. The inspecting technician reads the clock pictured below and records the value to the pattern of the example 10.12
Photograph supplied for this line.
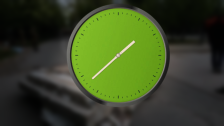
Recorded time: 1.38
